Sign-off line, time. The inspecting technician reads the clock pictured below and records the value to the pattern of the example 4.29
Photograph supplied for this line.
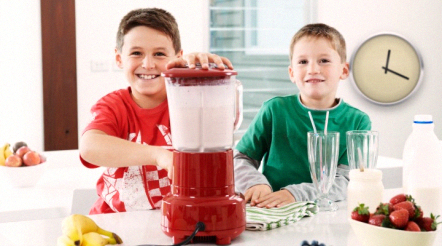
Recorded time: 12.19
